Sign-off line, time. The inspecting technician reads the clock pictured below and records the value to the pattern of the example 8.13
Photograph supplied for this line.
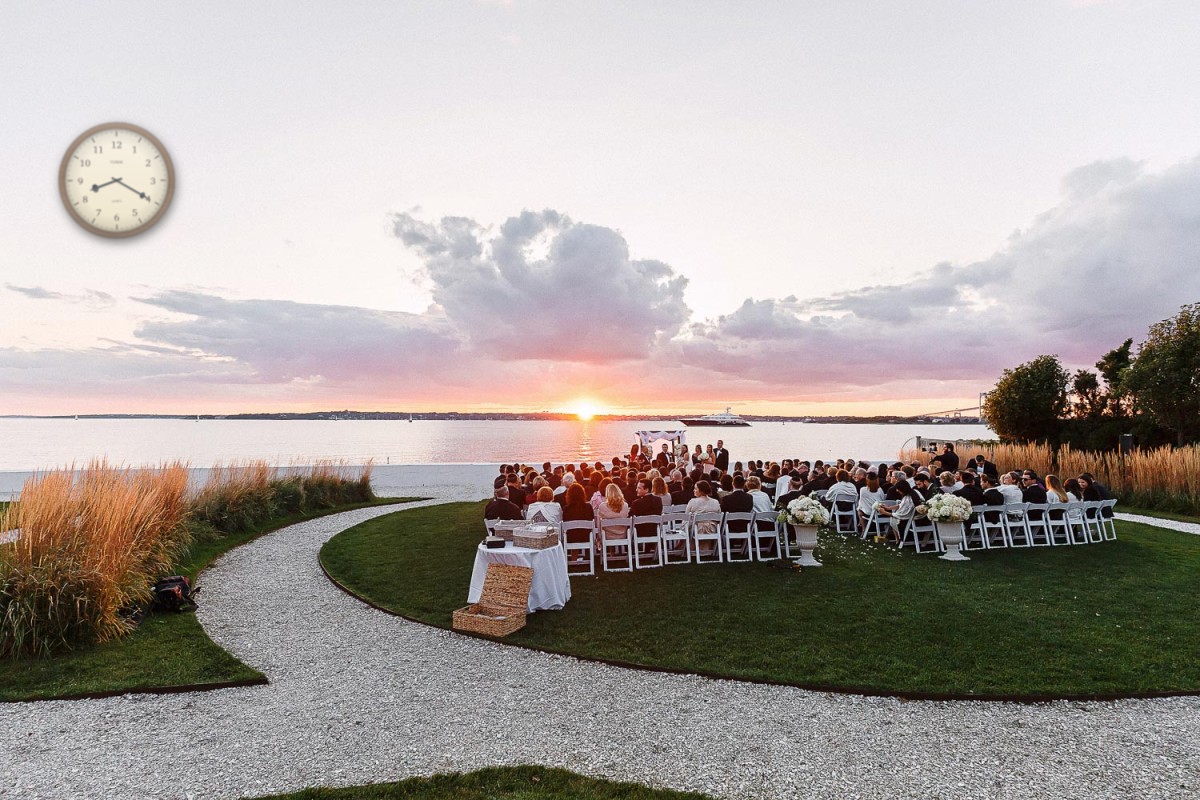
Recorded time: 8.20
